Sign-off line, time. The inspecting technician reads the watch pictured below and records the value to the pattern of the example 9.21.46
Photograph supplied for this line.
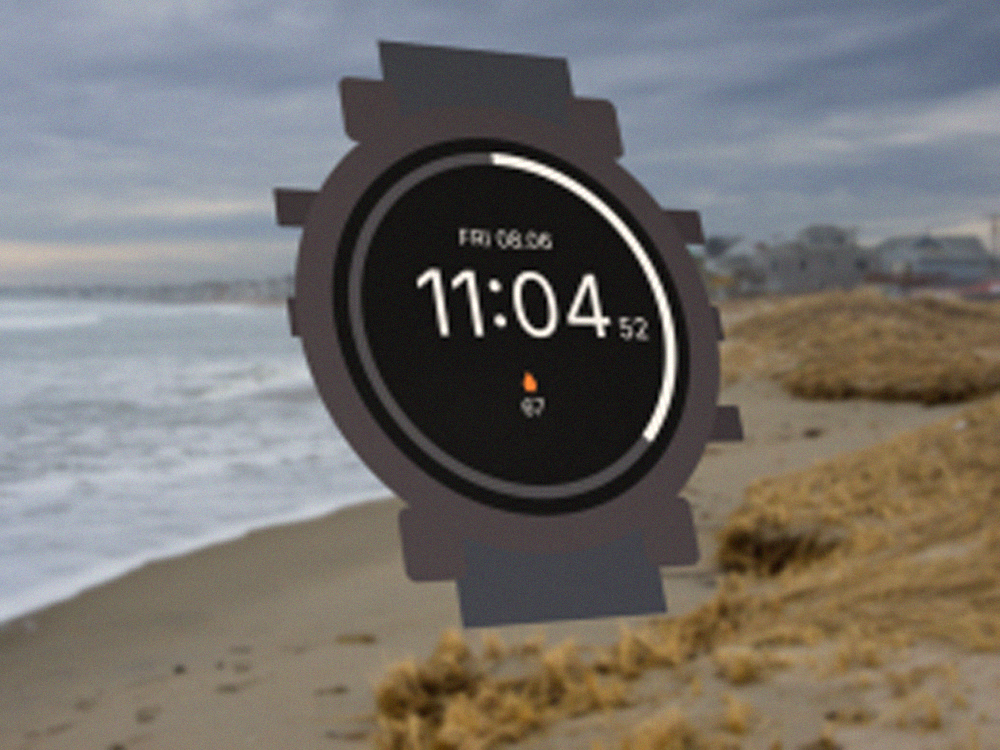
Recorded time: 11.04.52
